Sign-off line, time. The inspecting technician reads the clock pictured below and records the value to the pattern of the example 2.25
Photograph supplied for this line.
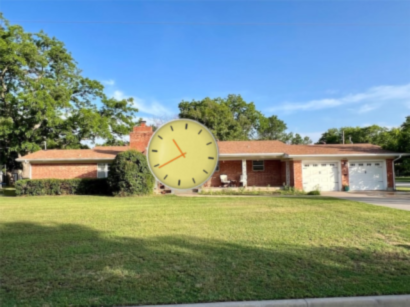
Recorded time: 10.39
